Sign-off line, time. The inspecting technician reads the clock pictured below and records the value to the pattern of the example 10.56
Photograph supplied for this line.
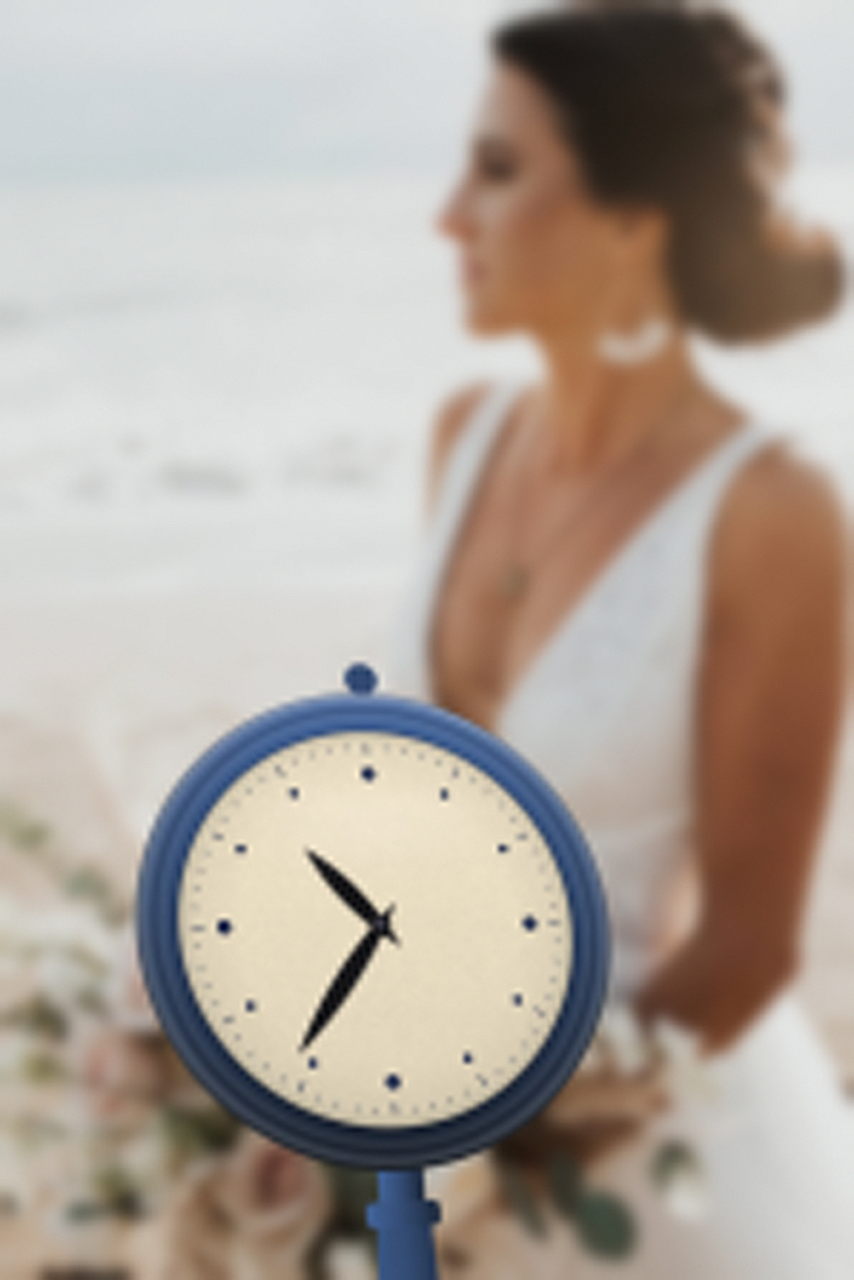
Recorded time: 10.36
